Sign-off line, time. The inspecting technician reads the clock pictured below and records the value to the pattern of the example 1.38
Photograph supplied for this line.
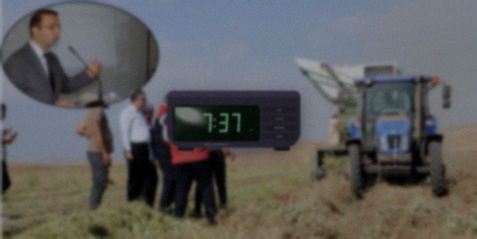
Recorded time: 7.37
